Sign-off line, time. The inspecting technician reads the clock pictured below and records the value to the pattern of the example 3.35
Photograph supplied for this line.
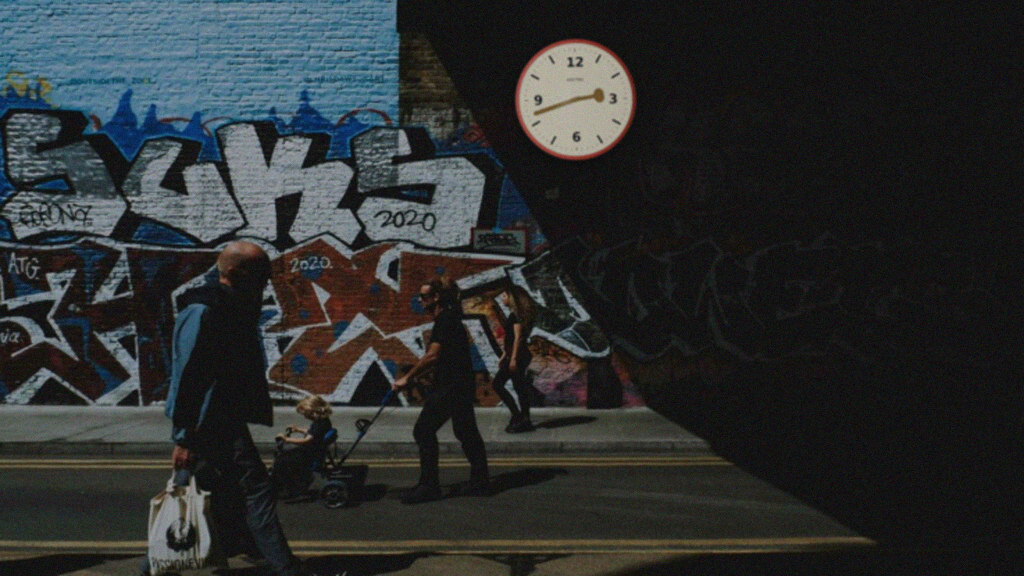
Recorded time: 2.42
